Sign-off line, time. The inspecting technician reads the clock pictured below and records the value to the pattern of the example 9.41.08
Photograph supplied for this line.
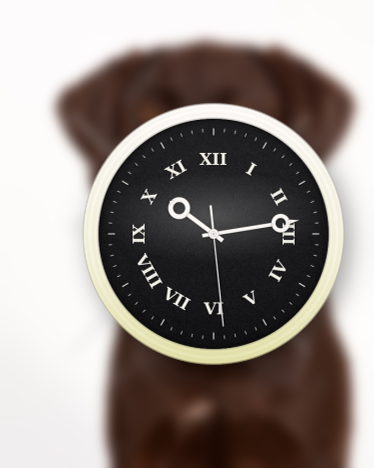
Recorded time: 10.13.29
